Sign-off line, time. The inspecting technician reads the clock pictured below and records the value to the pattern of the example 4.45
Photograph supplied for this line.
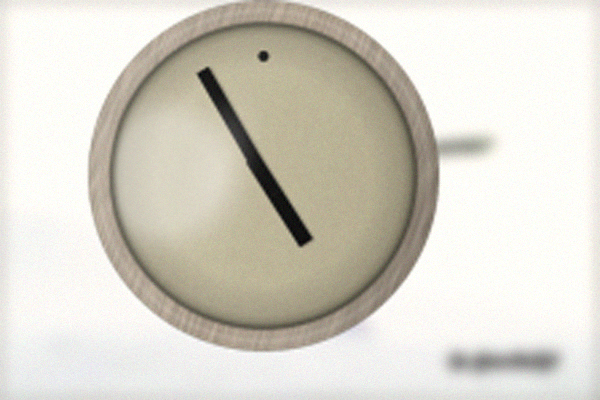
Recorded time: 4.55
